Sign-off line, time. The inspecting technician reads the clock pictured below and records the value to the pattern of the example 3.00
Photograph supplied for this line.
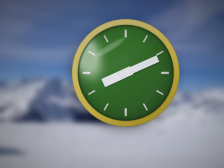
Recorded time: 8.11
